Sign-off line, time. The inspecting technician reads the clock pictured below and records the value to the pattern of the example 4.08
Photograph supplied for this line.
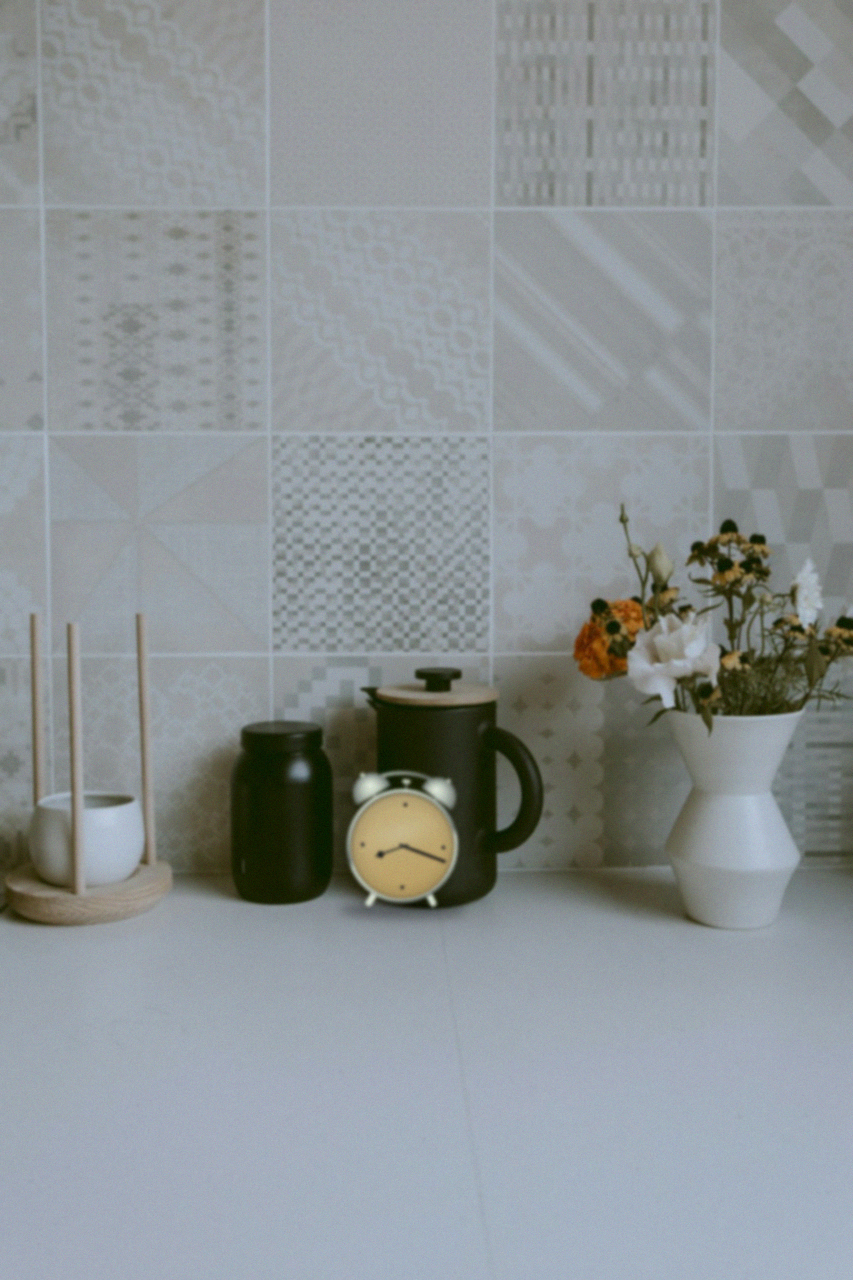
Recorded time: 8.18
